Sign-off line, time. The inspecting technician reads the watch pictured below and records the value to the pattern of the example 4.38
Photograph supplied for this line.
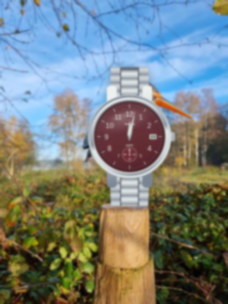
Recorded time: 12.02
